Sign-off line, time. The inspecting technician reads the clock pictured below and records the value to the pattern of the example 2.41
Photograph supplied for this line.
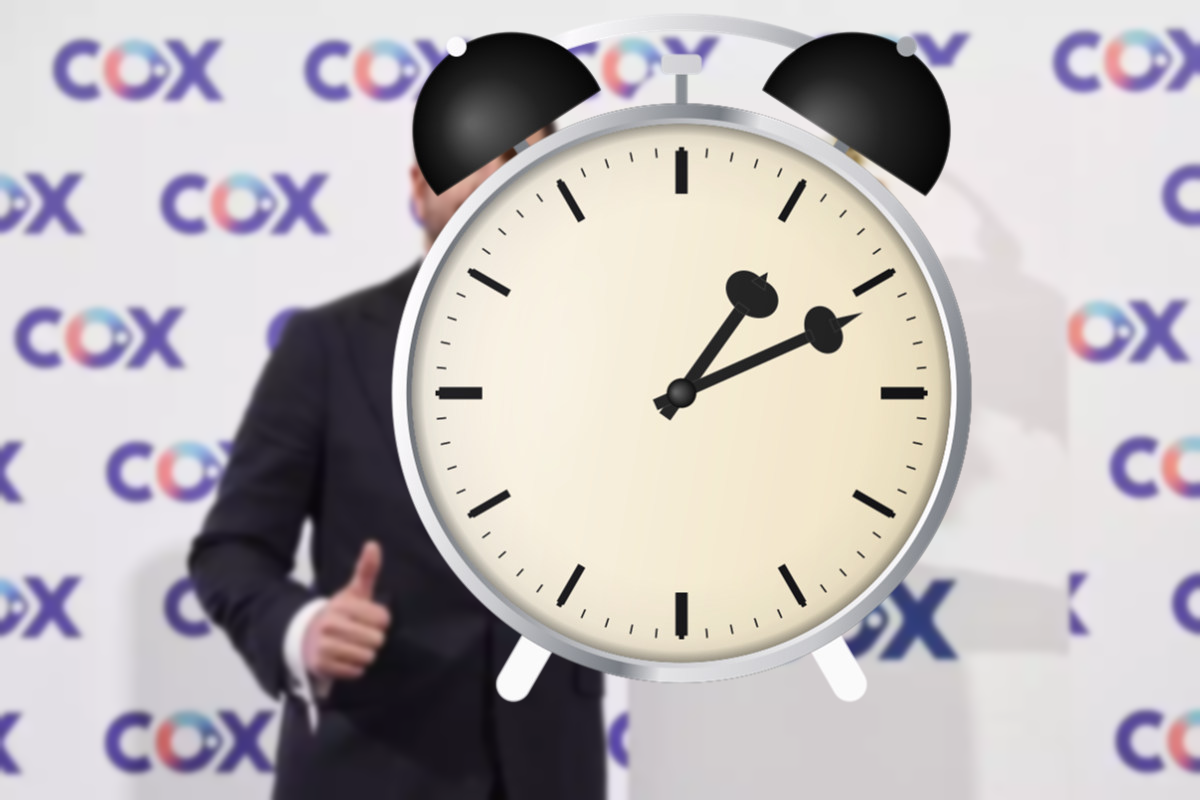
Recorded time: 1.11
